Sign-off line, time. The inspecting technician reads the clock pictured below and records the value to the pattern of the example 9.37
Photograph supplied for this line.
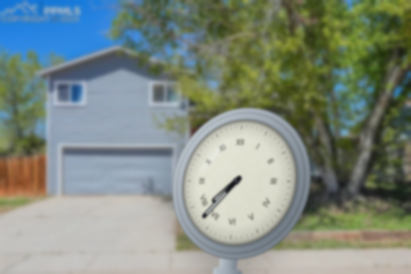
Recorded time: 7.37
